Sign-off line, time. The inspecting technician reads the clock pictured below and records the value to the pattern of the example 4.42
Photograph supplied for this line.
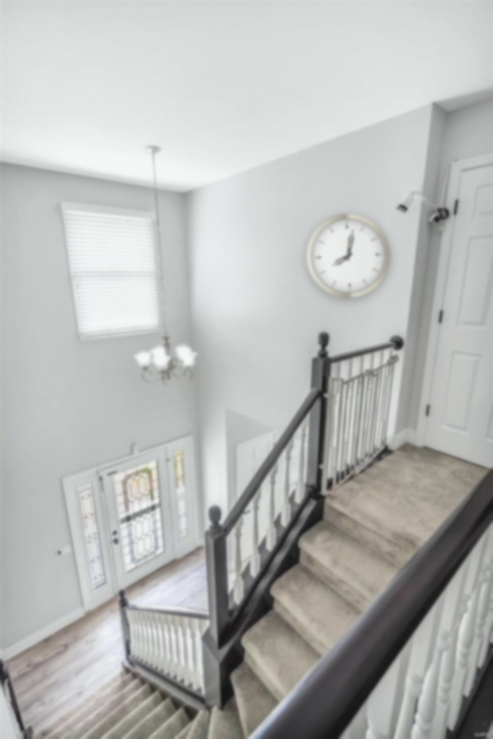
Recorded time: 8.02
